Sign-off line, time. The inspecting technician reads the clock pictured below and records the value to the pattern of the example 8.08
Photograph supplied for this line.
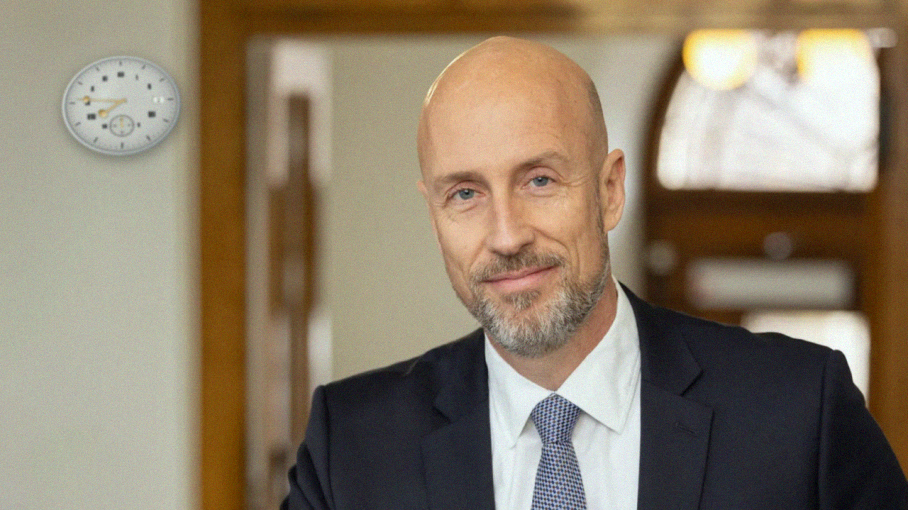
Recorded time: 7.46
